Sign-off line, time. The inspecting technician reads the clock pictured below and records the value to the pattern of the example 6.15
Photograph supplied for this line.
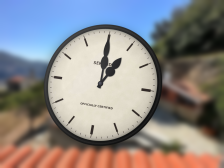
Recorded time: 1.00
